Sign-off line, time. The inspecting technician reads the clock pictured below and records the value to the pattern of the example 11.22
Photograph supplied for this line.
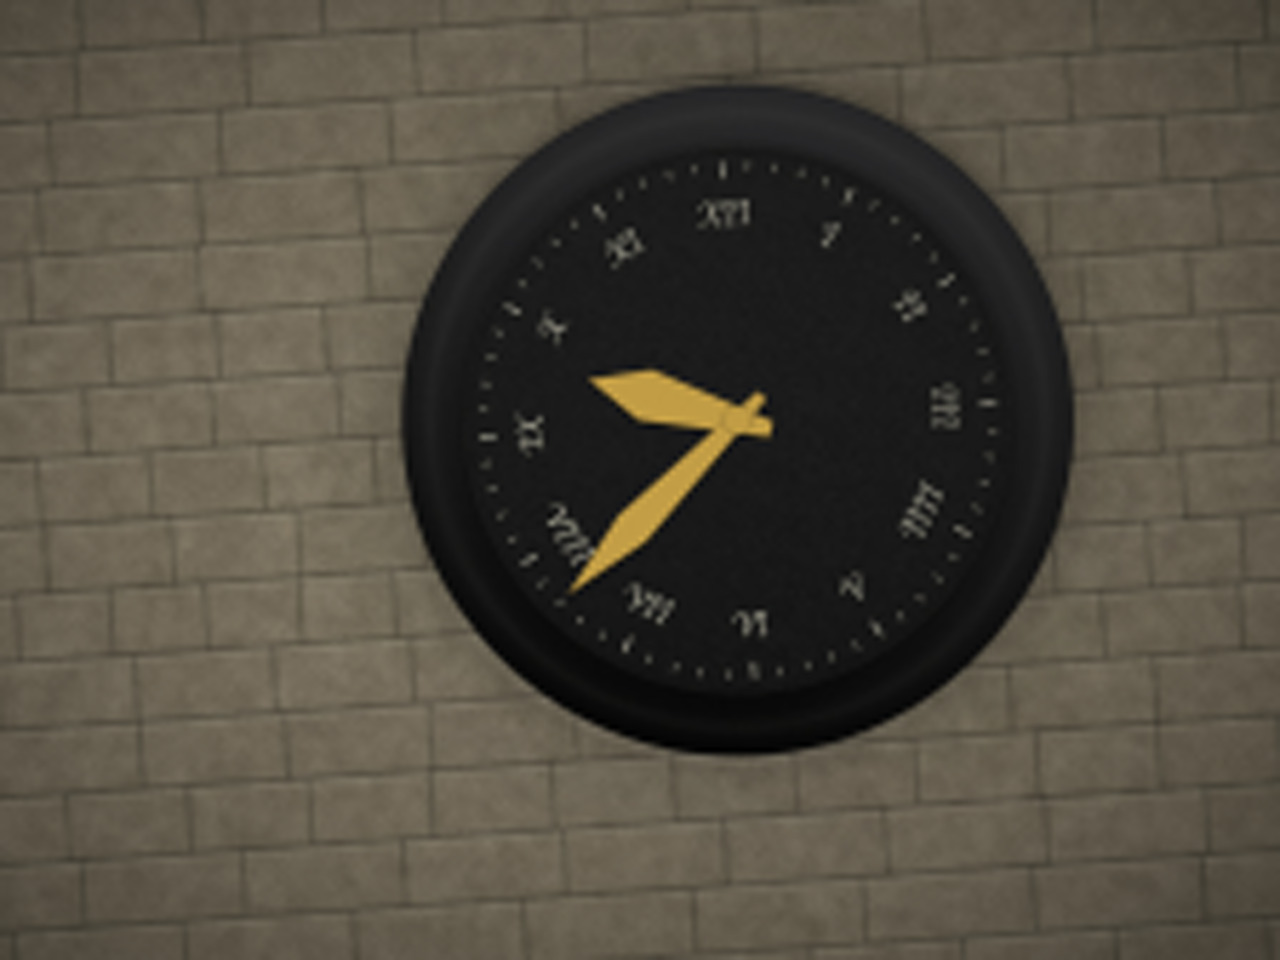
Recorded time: 9.38
